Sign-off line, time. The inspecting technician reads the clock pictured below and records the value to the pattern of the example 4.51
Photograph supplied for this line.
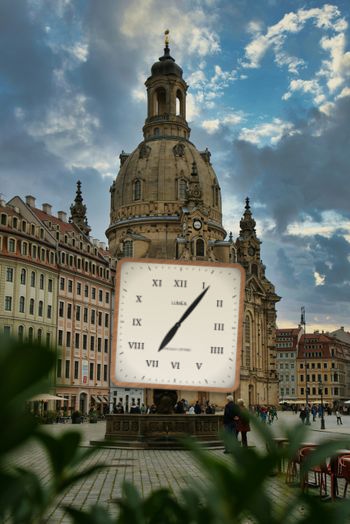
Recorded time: 7.06
